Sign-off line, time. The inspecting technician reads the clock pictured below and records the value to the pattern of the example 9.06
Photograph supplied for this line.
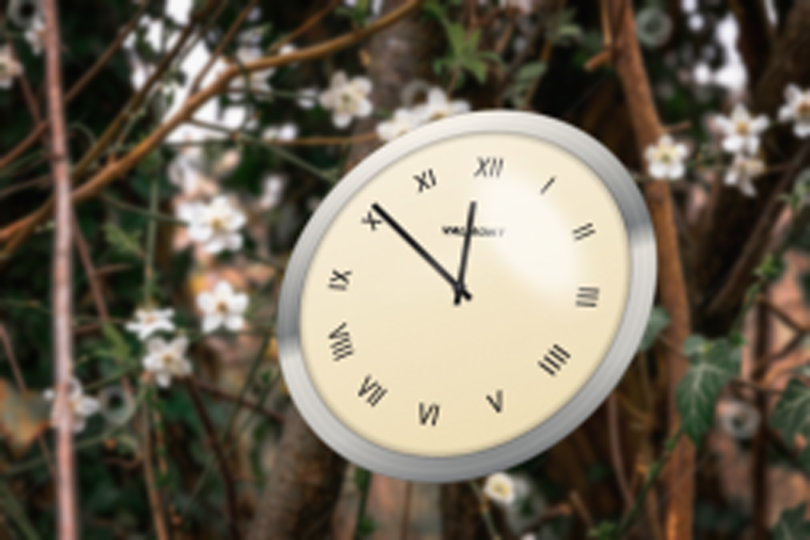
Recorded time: 11.51
